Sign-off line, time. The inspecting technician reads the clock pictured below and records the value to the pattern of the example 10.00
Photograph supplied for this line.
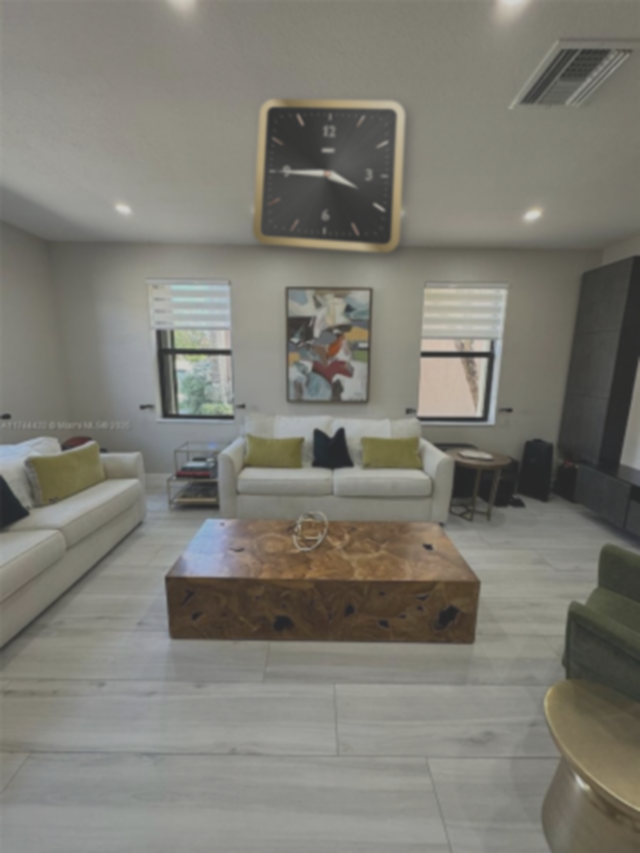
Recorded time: 3.45
